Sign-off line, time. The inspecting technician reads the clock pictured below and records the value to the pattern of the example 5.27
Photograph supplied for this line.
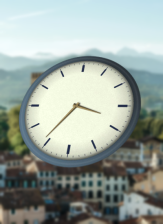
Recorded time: 3.36
